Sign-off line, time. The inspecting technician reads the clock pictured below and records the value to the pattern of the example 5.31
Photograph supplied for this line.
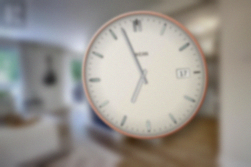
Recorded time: 6.57
